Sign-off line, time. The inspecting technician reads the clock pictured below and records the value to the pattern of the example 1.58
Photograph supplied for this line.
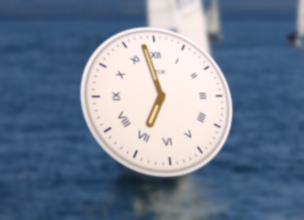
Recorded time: 6.58
